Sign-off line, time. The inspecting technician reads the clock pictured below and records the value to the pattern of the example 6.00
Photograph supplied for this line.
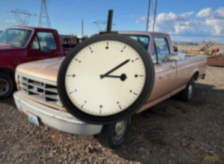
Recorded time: 3.09
